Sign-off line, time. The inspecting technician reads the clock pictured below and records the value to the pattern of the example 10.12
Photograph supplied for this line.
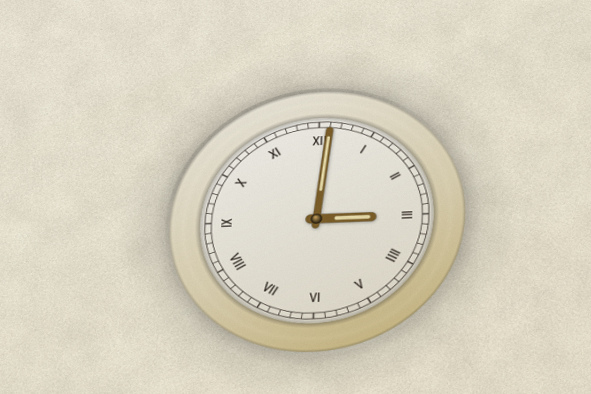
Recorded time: 3.01
